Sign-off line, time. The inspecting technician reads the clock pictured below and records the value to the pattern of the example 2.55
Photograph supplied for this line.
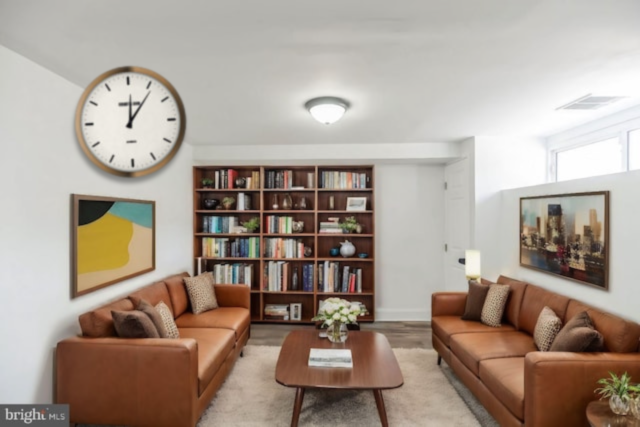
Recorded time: 12.06
